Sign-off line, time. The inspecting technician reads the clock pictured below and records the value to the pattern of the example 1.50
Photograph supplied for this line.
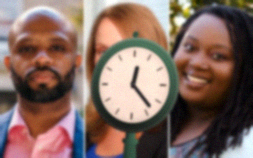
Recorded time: 12.23
